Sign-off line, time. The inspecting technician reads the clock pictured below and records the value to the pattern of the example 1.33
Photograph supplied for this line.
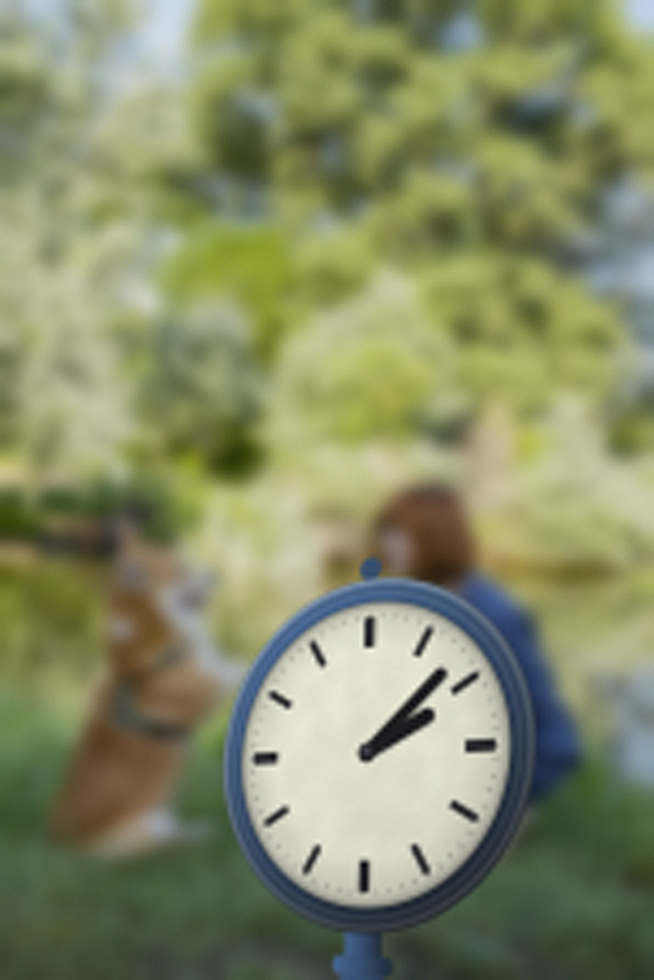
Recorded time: 2.08
